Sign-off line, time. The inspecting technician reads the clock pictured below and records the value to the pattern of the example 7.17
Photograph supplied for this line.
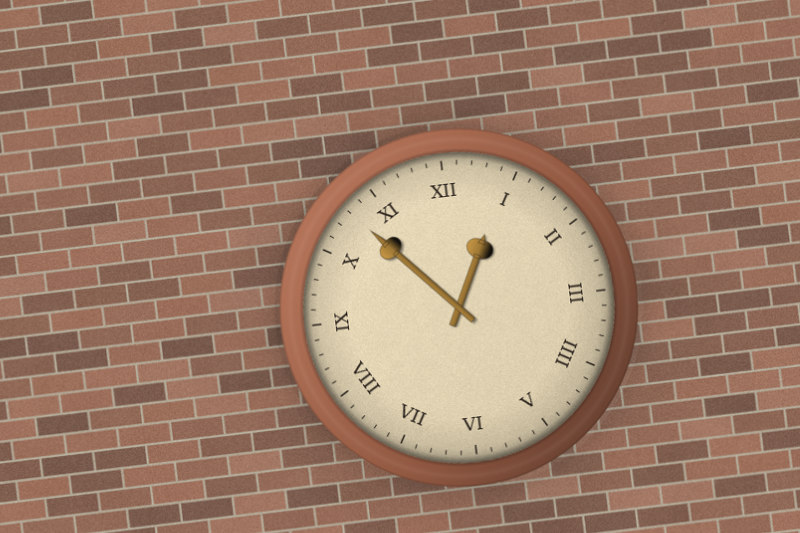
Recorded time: 12.53
